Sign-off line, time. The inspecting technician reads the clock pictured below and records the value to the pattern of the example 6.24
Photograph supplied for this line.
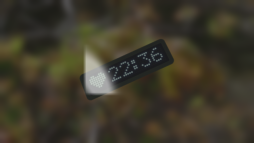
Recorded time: 22.36
